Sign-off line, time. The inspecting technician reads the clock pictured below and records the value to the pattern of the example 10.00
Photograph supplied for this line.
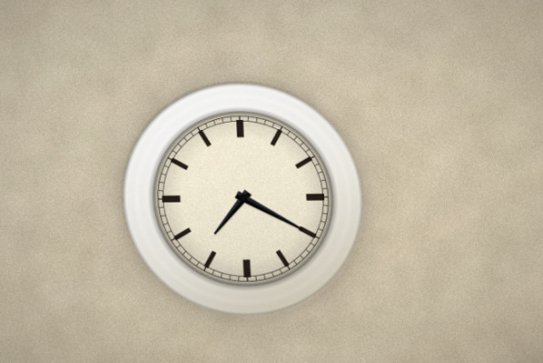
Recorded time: 7.20
